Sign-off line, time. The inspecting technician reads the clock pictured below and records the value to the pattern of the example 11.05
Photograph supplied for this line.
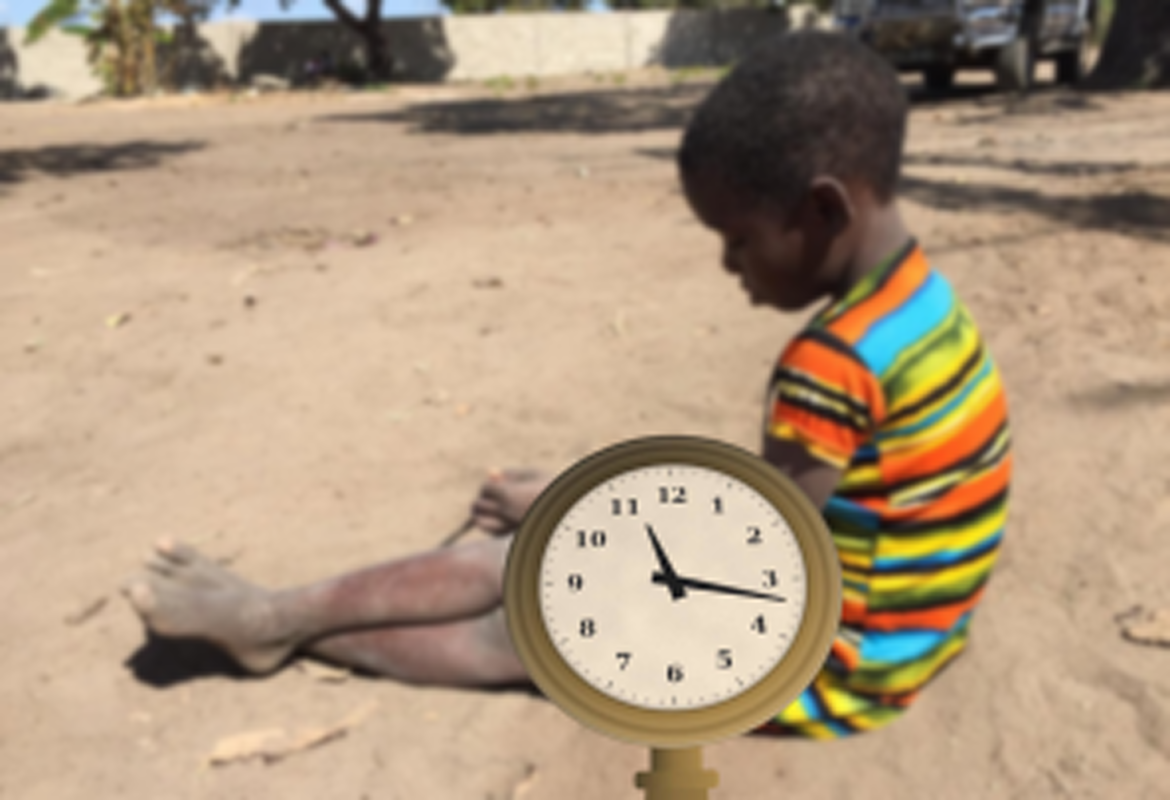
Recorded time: 11.17
